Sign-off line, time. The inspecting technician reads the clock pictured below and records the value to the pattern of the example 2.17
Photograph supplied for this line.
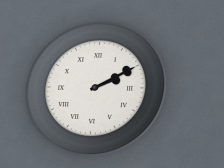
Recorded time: 2.10
